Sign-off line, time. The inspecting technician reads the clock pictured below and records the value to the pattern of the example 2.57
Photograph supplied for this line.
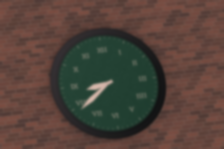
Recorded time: 8.39
